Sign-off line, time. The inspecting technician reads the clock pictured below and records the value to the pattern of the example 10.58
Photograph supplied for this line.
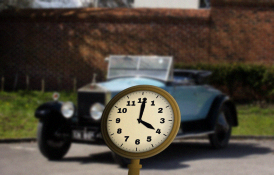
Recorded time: 4.01
